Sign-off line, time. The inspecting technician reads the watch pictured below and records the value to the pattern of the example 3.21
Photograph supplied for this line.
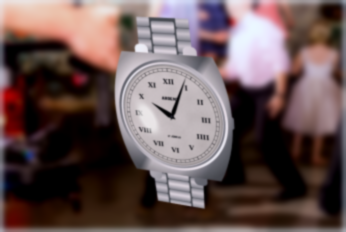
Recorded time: 10.04
